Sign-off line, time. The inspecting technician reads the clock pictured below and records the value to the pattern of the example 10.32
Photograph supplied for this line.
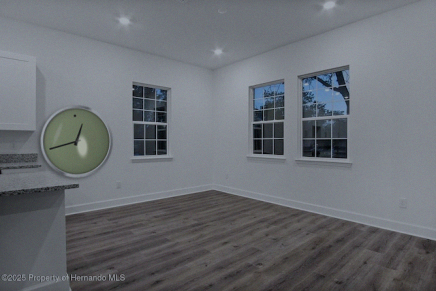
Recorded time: 12.43
